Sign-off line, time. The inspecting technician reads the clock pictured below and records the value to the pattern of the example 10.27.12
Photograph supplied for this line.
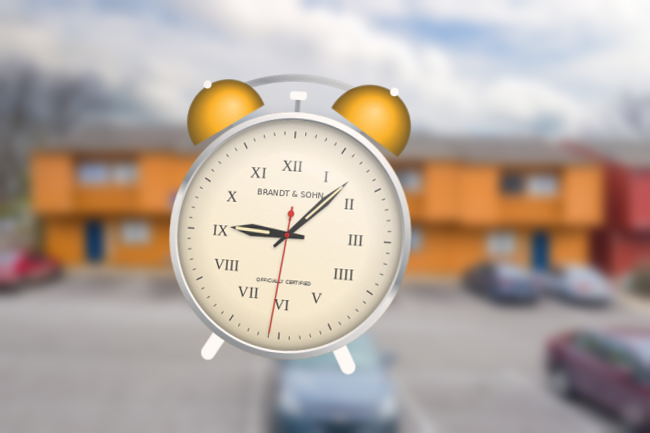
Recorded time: 9.07.31
